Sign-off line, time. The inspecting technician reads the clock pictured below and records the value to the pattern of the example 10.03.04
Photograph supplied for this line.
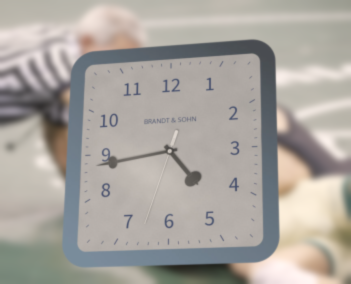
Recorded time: 4.43.33
